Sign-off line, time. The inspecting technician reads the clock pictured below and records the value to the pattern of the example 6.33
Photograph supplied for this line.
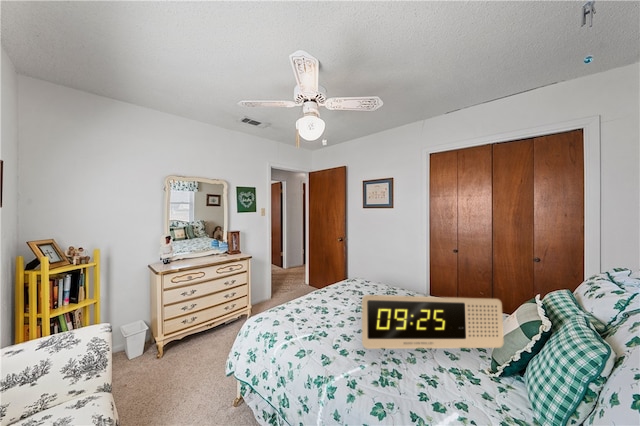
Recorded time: 9.25
